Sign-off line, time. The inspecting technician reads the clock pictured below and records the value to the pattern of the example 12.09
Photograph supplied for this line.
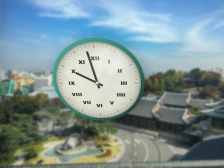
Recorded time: 9.58
